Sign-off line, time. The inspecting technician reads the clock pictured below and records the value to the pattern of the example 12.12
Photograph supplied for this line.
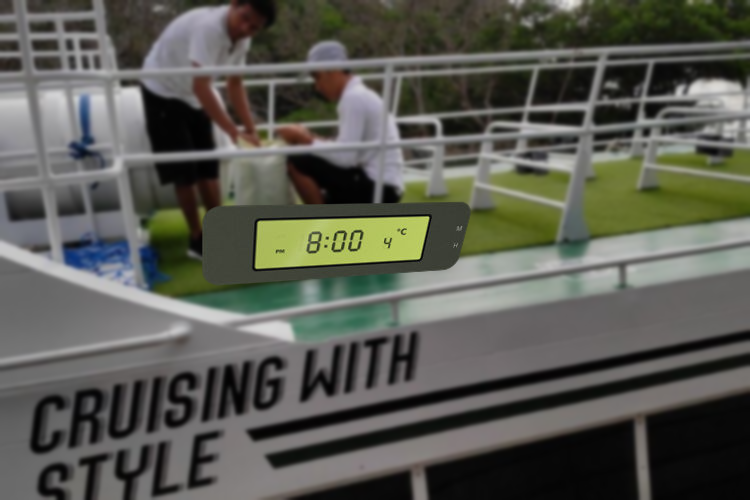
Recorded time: 8.00
